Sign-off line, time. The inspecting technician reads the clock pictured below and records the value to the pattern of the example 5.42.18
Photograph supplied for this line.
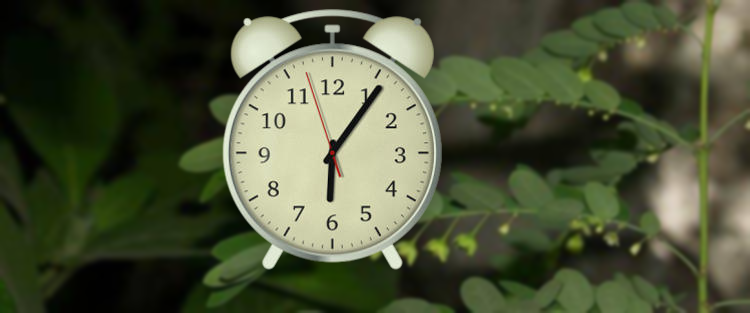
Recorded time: 6.05.57
